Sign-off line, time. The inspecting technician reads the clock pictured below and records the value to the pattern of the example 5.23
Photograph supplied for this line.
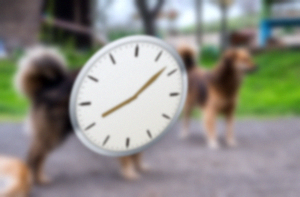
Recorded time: 8.08
